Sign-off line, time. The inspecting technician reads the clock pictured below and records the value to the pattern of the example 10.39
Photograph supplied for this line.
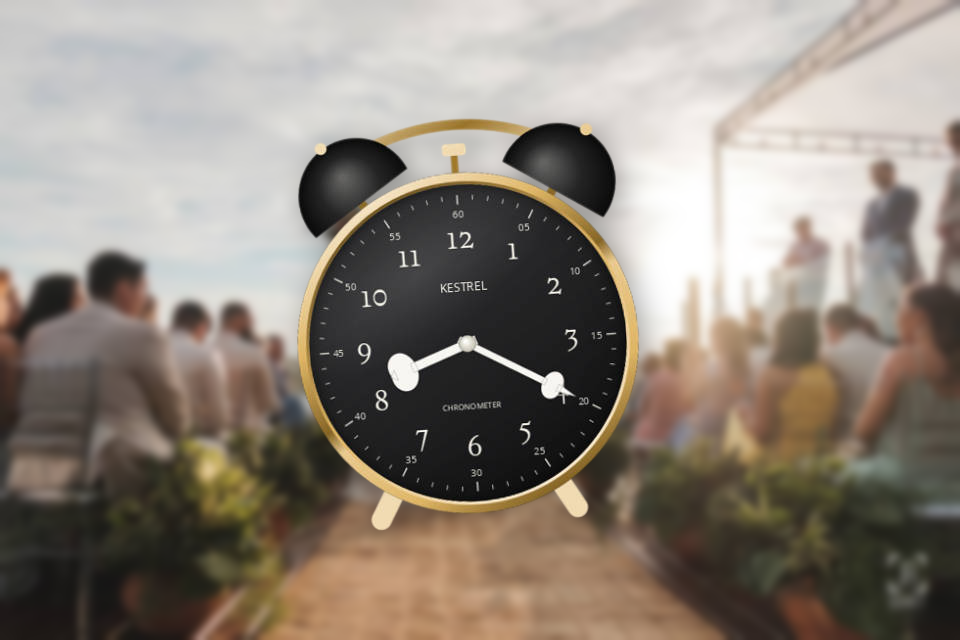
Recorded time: 8.20
